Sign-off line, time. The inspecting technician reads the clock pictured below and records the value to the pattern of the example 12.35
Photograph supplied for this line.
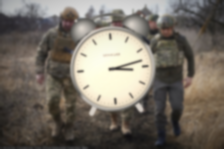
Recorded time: 3.13
